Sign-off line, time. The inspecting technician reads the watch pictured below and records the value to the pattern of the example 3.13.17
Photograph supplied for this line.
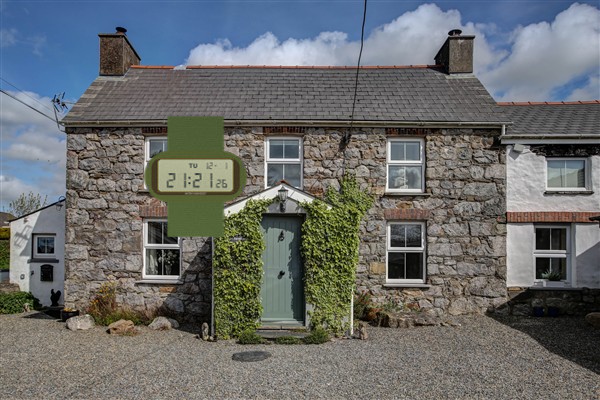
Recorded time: 21.21.26
